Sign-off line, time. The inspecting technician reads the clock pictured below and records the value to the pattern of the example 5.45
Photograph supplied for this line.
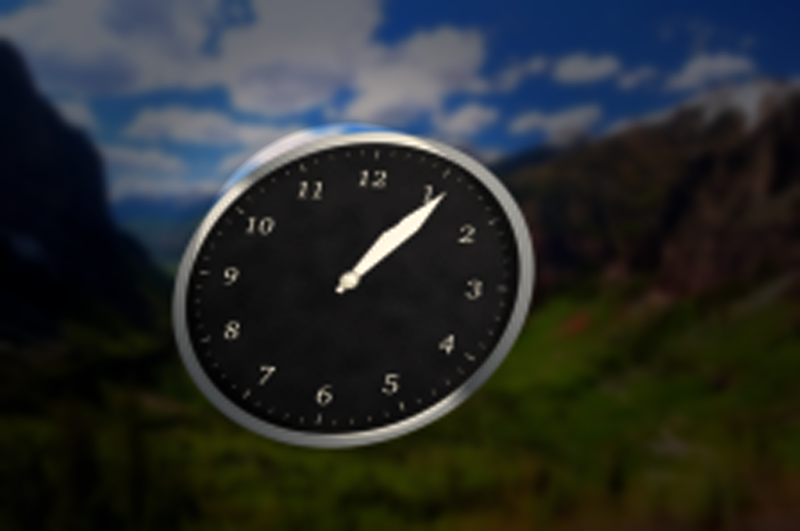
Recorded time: 1.06
